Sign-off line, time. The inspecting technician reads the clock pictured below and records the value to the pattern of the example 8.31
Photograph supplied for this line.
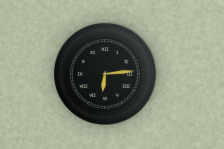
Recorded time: 6.14
